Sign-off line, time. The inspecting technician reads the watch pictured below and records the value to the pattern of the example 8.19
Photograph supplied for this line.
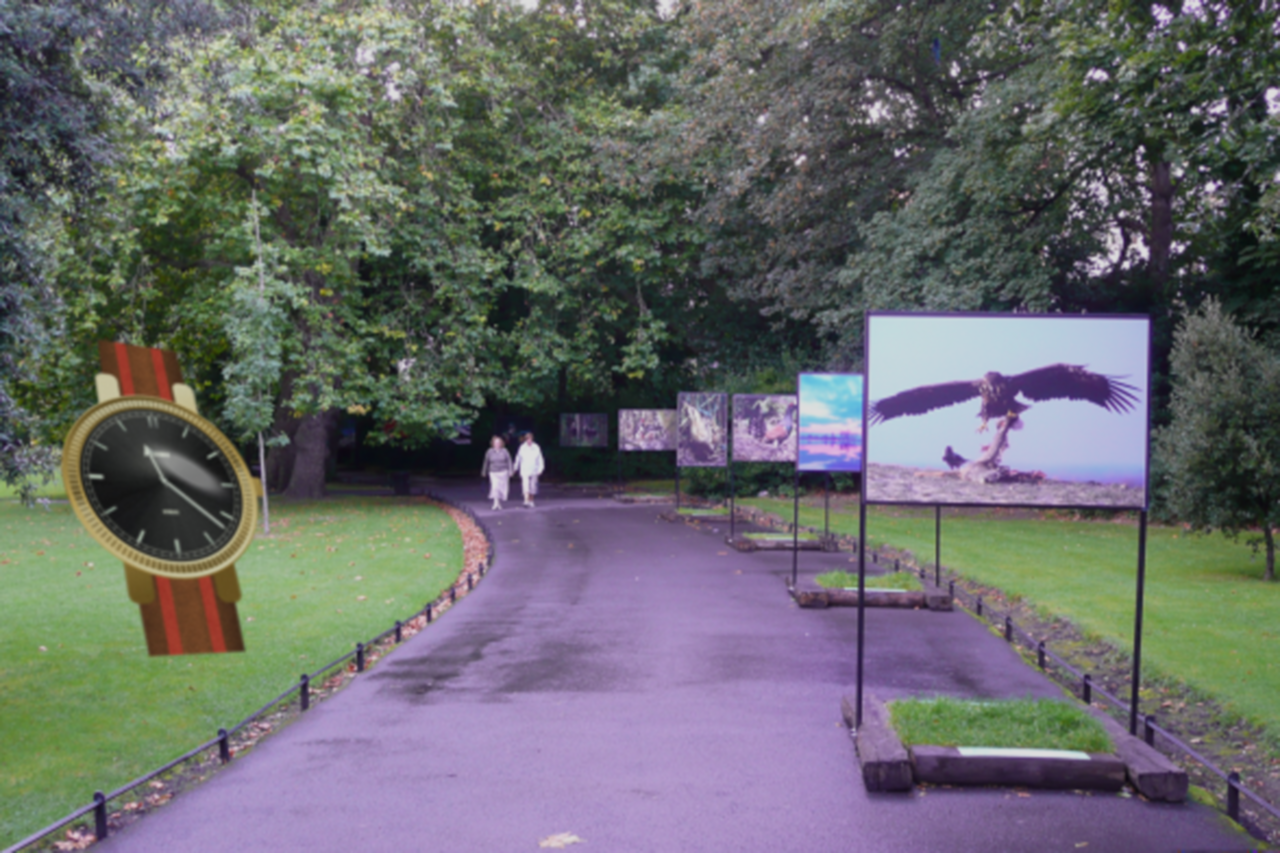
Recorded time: 11.22
